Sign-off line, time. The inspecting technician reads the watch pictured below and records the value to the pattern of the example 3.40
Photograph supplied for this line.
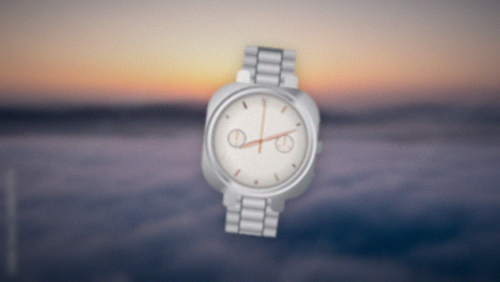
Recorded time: 8.11
